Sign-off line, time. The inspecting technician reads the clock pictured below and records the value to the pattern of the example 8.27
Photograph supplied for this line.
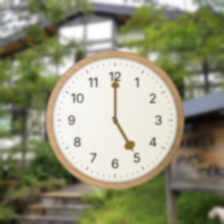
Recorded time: 5.00
